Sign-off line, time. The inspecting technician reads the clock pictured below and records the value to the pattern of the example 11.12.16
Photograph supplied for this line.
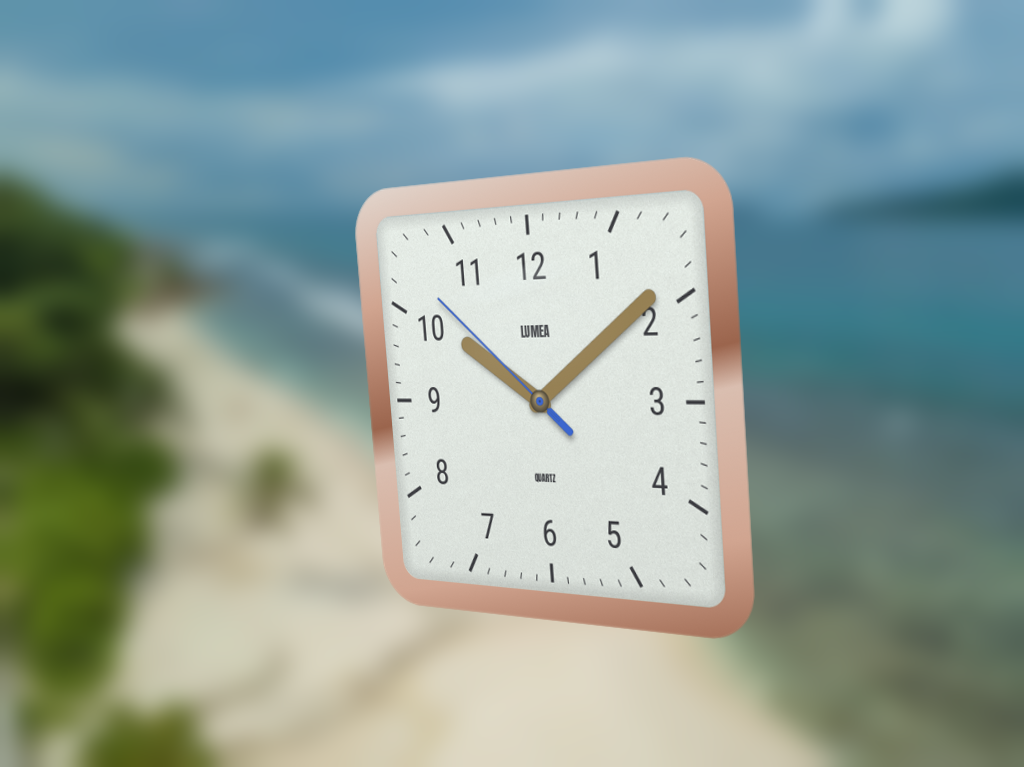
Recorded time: 10.08.52
